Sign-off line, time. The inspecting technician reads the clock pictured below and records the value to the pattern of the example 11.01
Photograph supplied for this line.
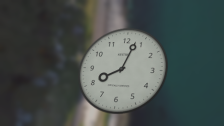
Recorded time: 8.03
